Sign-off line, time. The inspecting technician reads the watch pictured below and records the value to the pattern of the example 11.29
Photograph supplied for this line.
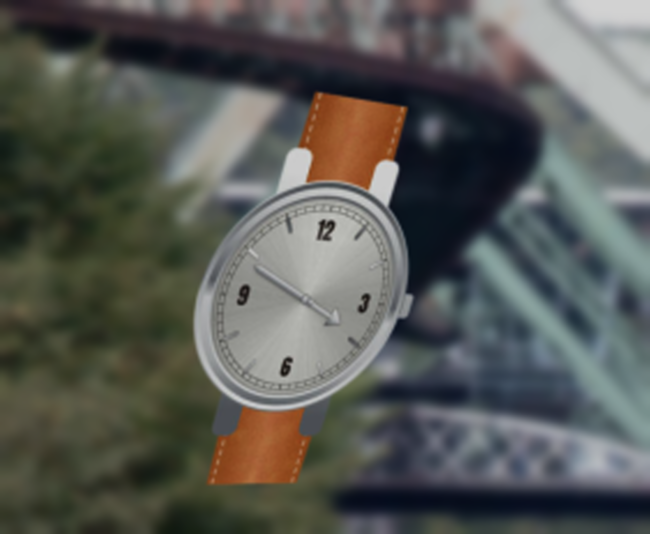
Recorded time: 3.49
